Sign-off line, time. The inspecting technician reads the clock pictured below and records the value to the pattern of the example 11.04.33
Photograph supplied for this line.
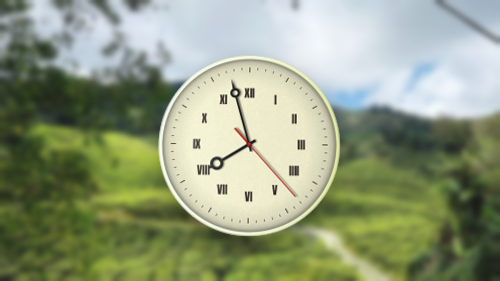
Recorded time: 7.57.23
